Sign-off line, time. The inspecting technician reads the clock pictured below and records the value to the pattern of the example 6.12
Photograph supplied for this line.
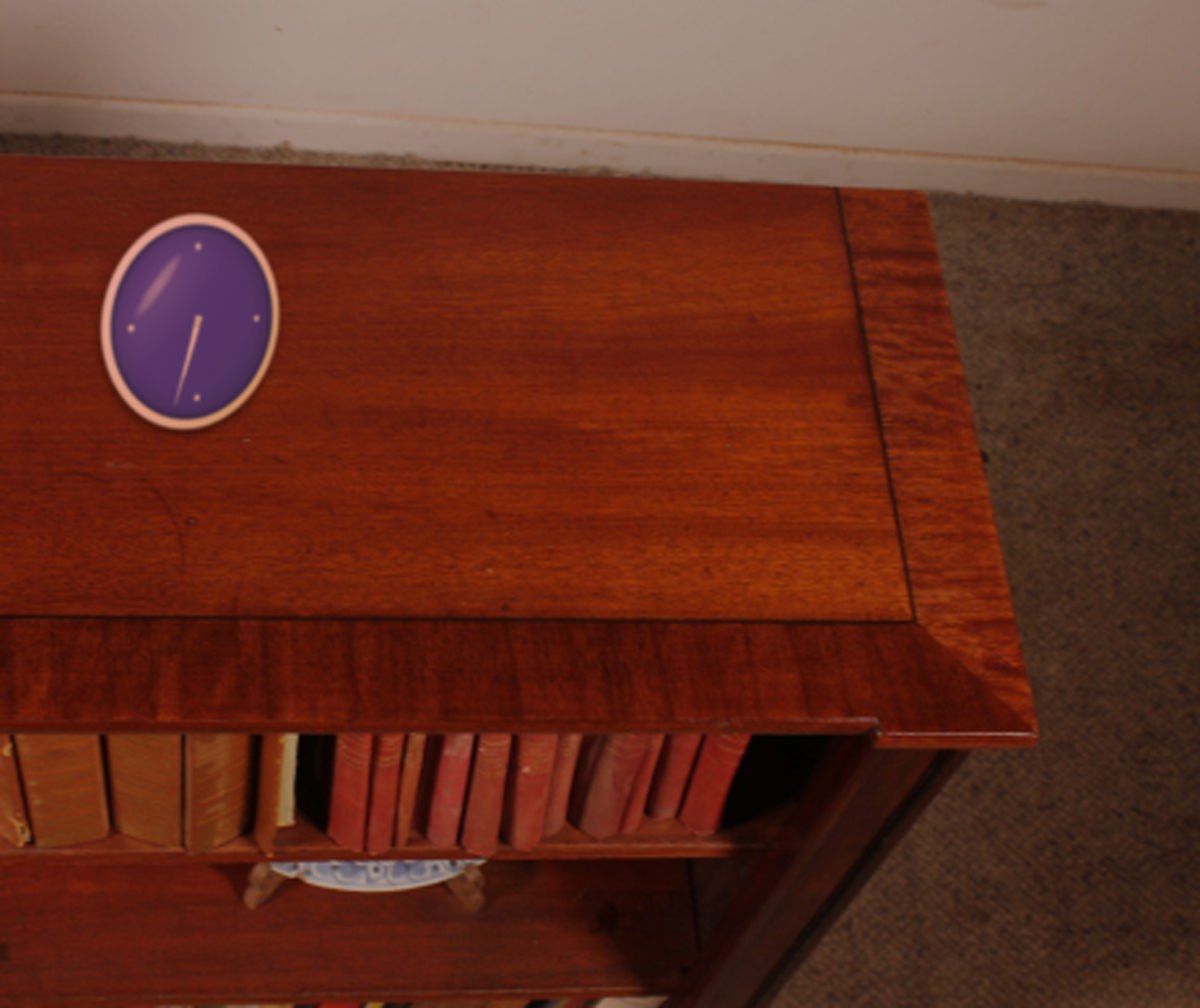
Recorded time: 6.33
